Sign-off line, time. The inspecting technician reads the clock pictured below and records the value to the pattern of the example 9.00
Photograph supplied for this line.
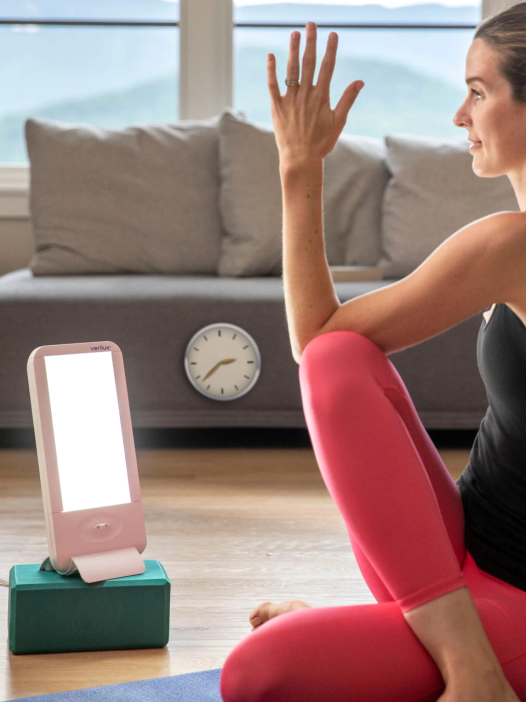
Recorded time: 2.38
